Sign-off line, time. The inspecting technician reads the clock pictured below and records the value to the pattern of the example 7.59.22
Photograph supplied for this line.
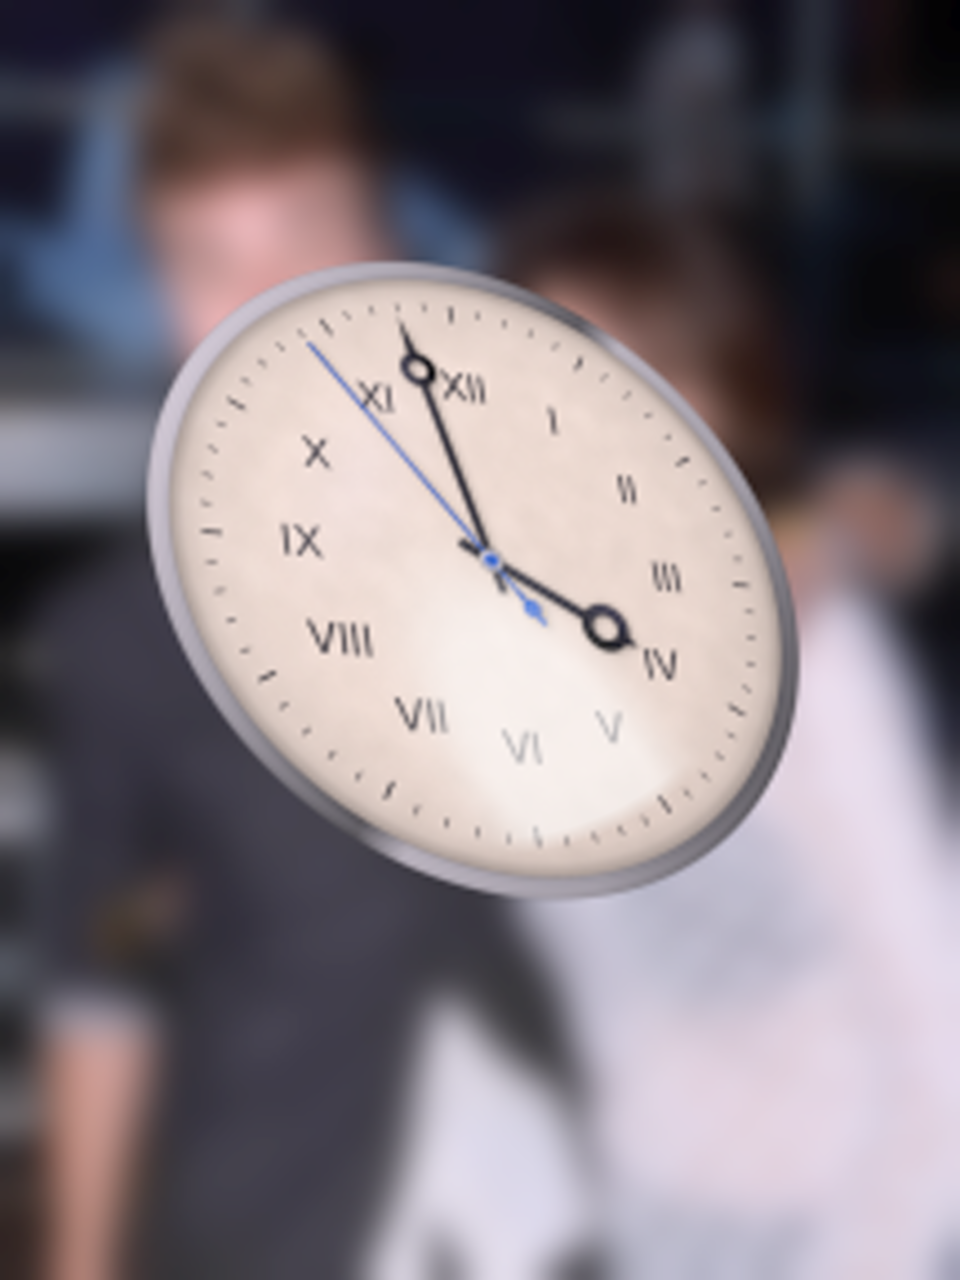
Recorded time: 3.57.54
